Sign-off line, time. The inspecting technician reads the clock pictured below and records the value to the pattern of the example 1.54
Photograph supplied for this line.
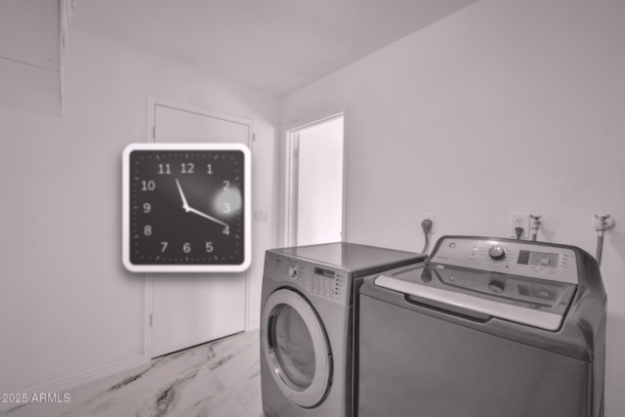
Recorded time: 11.19
